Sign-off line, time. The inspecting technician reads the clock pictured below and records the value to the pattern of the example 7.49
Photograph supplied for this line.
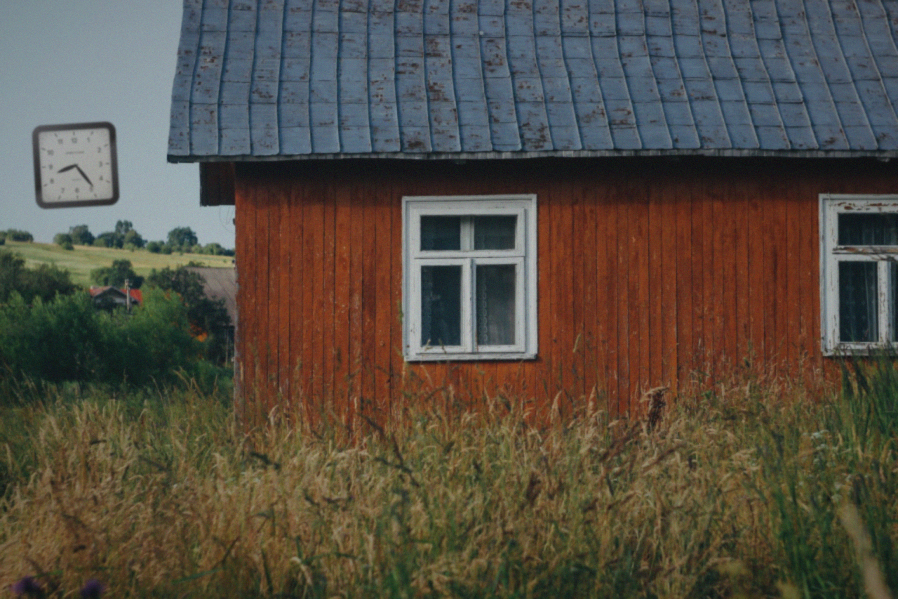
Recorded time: 8.24
